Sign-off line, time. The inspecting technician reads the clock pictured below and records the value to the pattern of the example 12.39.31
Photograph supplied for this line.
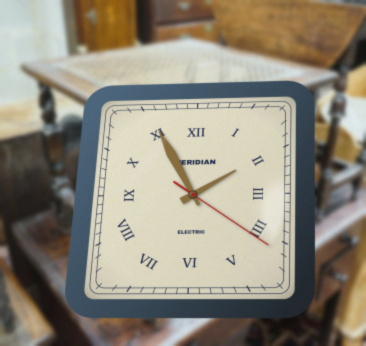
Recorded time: 1.55.21
